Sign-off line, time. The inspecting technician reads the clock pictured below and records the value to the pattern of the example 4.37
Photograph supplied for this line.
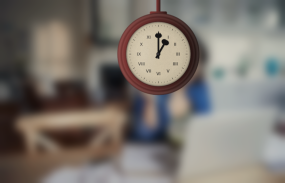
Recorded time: 1.00
